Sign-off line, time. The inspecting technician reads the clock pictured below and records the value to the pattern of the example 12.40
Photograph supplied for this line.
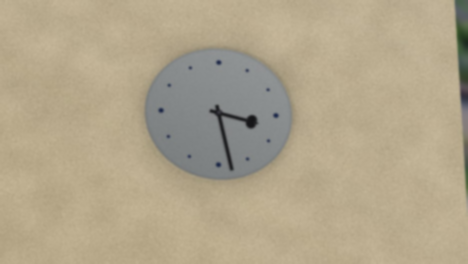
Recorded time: 3.28
